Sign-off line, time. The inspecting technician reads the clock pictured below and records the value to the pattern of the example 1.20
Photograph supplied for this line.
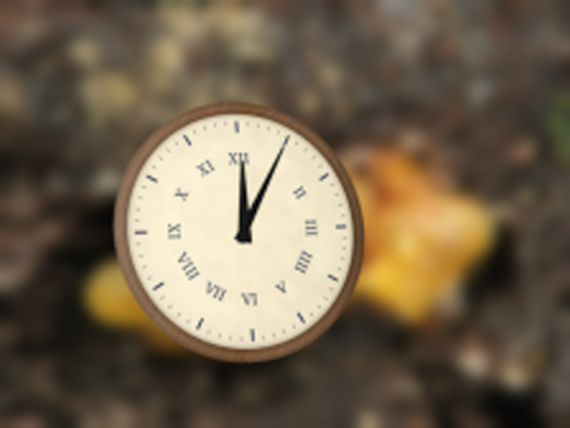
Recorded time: 12.05
